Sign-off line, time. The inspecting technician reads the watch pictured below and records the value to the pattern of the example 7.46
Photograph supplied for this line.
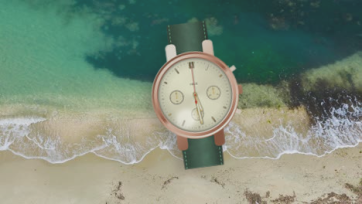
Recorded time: 5.29
